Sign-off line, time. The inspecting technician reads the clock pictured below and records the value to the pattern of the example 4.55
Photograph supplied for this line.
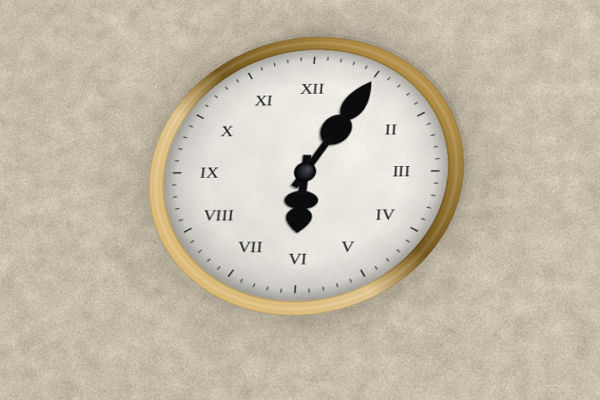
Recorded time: 6.05
